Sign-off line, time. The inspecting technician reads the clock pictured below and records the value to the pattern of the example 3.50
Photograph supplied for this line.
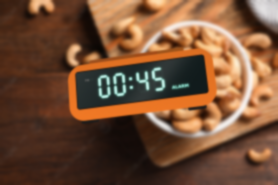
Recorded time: 0.45
